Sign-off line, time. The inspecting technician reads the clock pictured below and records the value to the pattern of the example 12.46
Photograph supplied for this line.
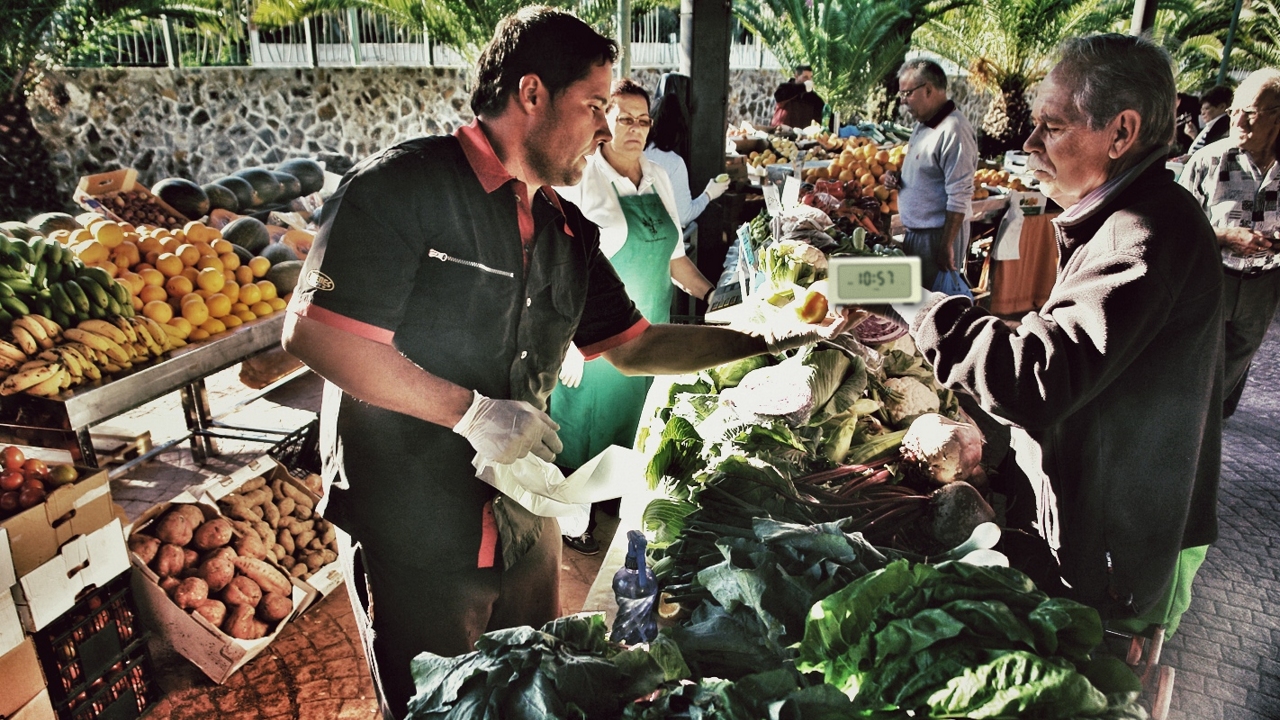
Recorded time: 10.57
